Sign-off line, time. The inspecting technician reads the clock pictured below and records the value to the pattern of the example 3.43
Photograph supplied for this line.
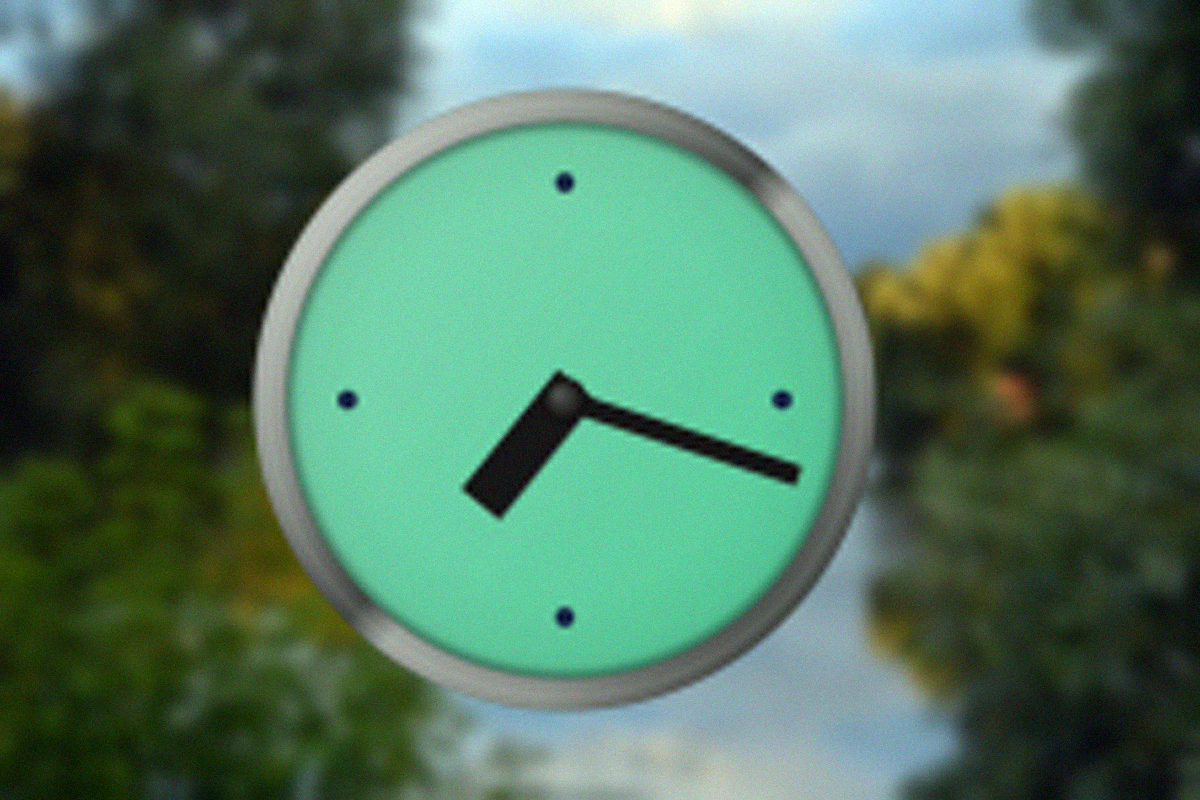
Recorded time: 7.18
